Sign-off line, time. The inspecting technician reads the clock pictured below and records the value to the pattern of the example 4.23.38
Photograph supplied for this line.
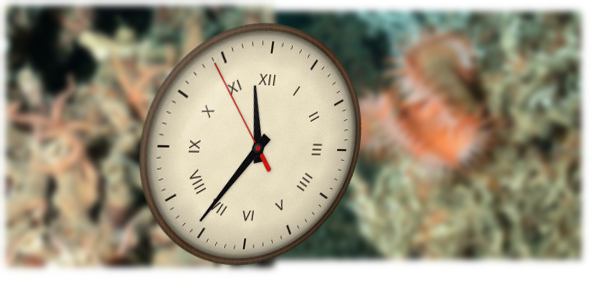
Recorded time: 11.35.54
